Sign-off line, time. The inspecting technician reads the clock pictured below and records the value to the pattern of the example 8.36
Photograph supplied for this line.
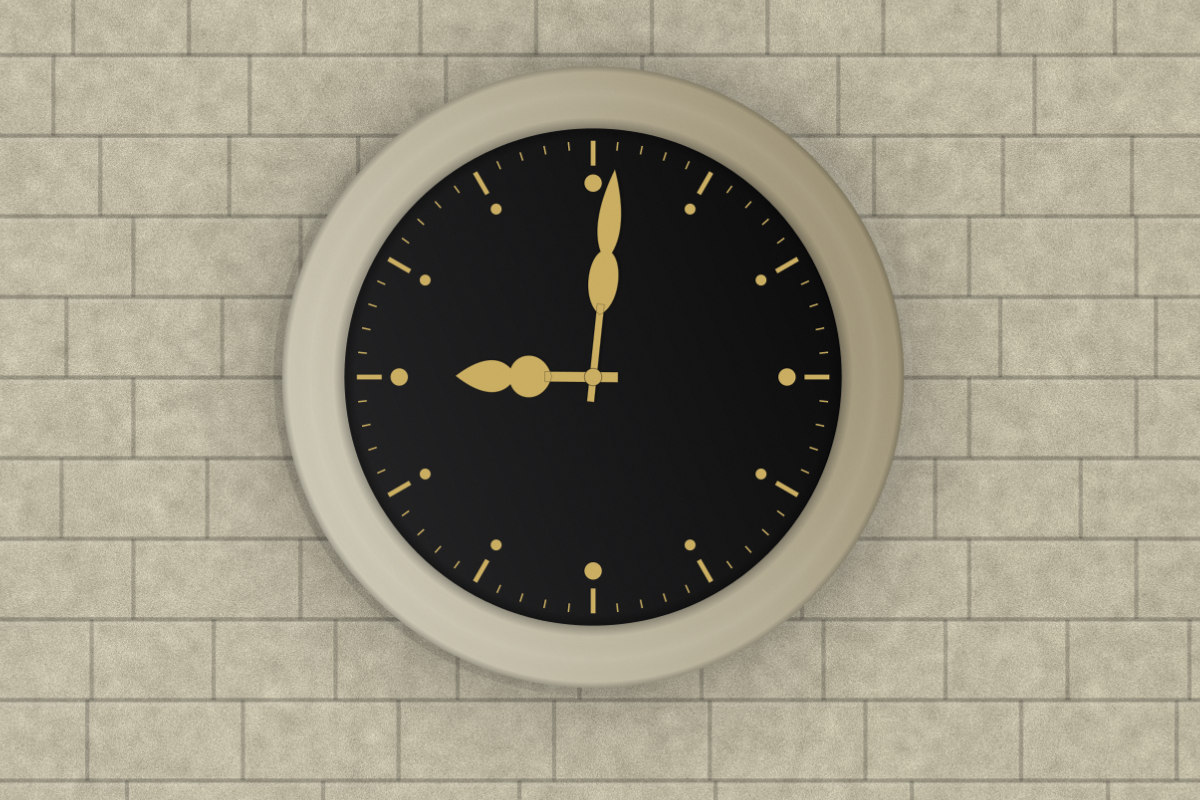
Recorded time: 9.01
